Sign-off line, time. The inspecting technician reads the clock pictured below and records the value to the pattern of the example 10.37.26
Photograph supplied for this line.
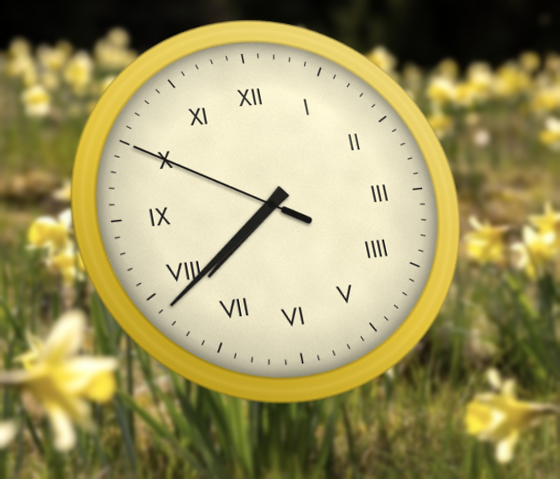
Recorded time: 7.38.50
